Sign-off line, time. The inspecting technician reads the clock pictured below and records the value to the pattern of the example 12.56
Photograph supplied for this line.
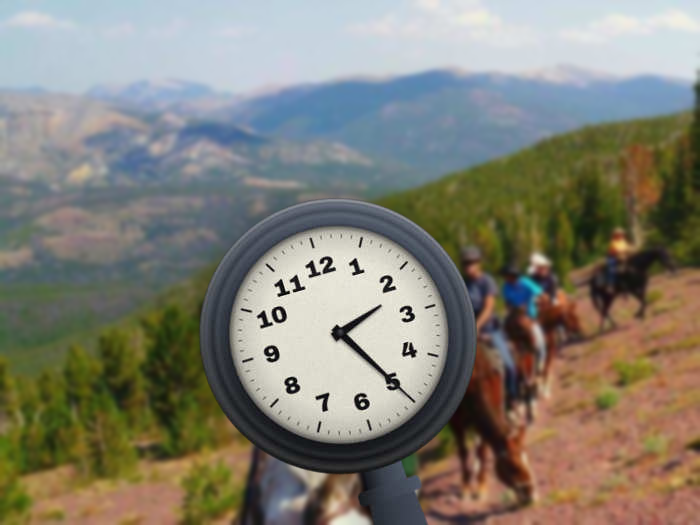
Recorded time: 2.25
